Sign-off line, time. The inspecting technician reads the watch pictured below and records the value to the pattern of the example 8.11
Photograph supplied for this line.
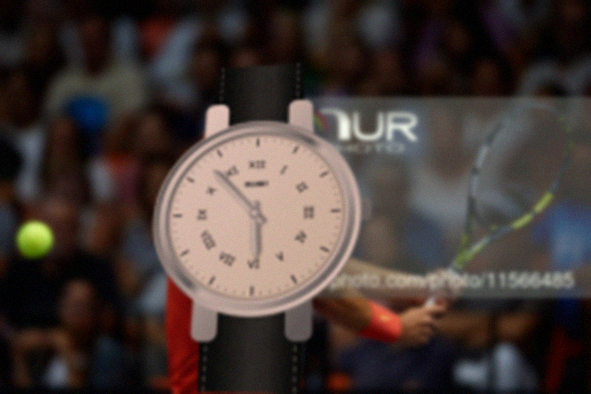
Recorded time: 5.53
